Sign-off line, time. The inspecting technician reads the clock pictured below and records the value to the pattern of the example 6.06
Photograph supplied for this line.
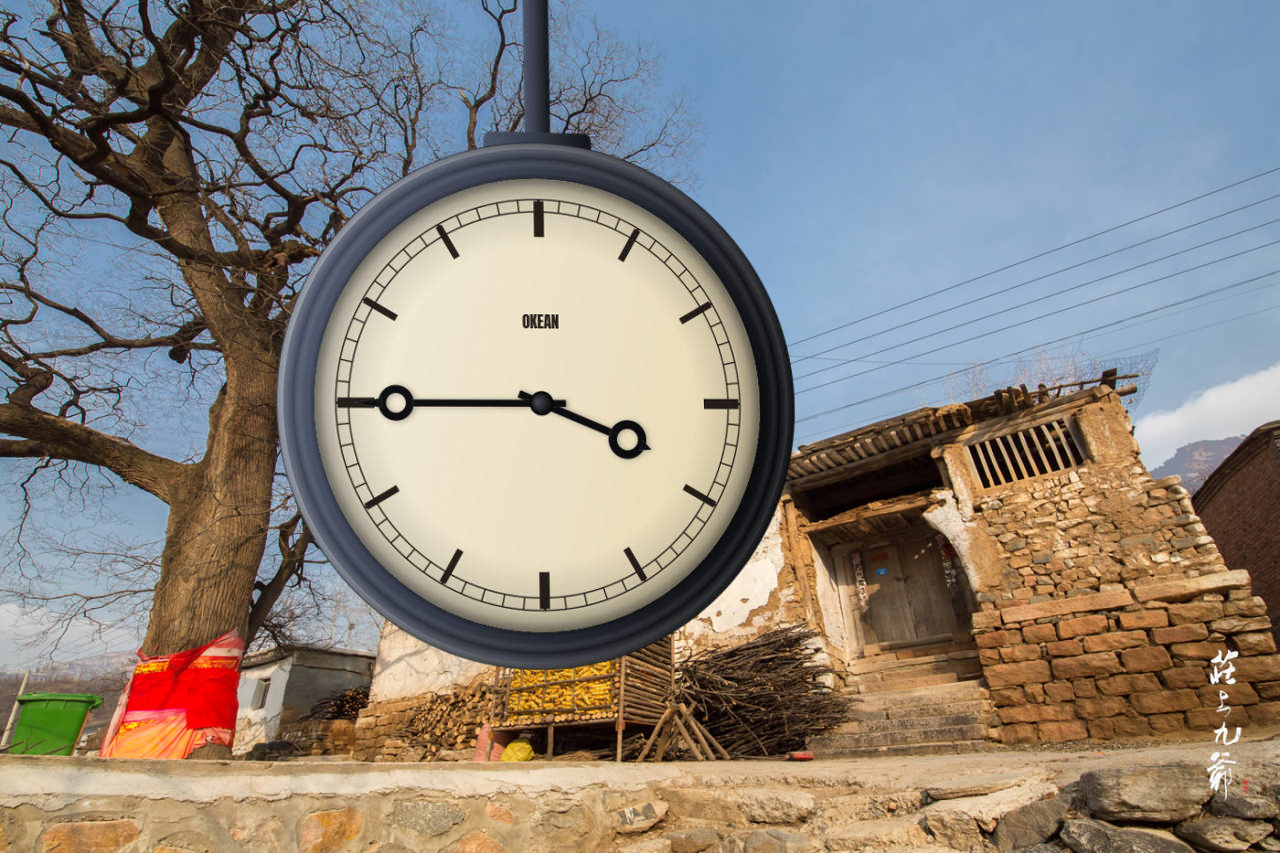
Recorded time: 3.45
